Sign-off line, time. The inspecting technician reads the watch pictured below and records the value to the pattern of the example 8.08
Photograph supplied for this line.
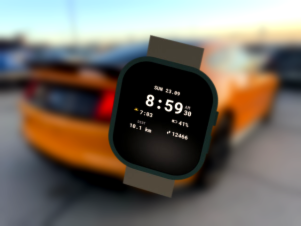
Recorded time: 8.59
